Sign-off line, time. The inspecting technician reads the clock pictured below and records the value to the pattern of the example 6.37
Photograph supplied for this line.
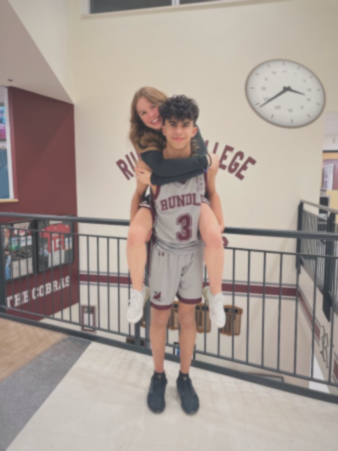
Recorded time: 3.39
